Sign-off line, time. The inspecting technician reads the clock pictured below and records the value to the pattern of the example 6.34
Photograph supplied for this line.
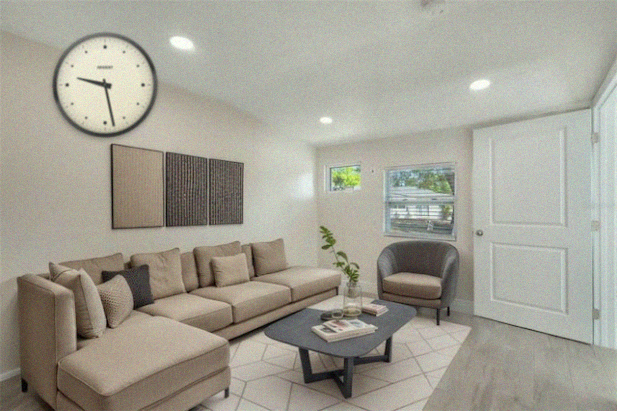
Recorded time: 9.28
